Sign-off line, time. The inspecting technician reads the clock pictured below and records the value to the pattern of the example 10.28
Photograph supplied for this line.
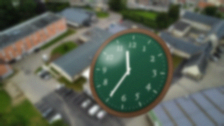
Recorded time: 11.35
